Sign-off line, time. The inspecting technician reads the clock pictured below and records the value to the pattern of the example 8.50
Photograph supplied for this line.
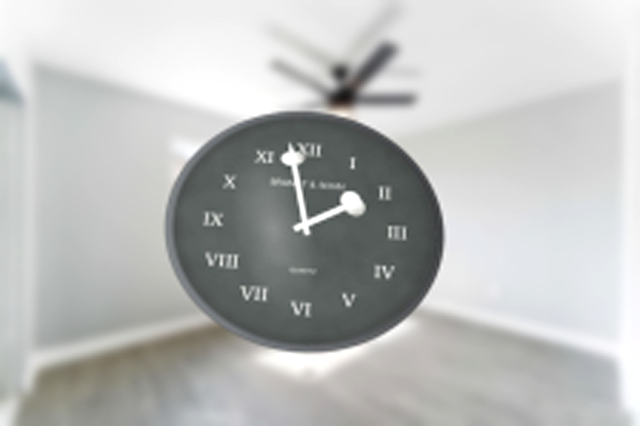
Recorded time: 1.58
